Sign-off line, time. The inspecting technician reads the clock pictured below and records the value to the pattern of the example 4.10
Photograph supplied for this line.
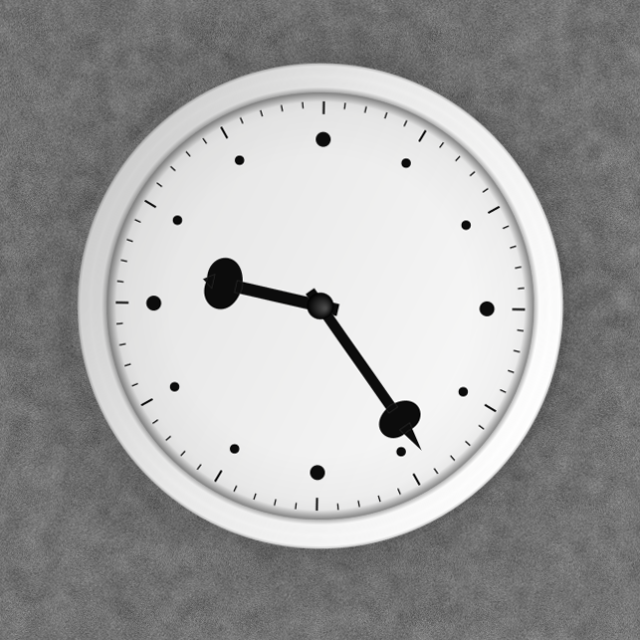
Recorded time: 9.24
